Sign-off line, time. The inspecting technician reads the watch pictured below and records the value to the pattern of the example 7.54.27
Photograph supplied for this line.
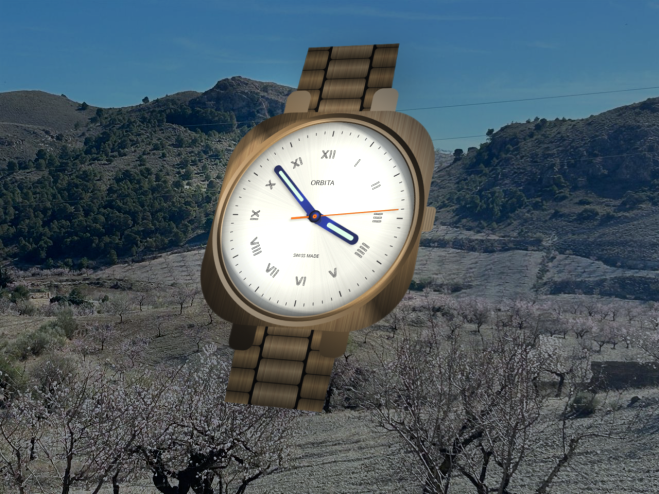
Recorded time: 3.52.14
